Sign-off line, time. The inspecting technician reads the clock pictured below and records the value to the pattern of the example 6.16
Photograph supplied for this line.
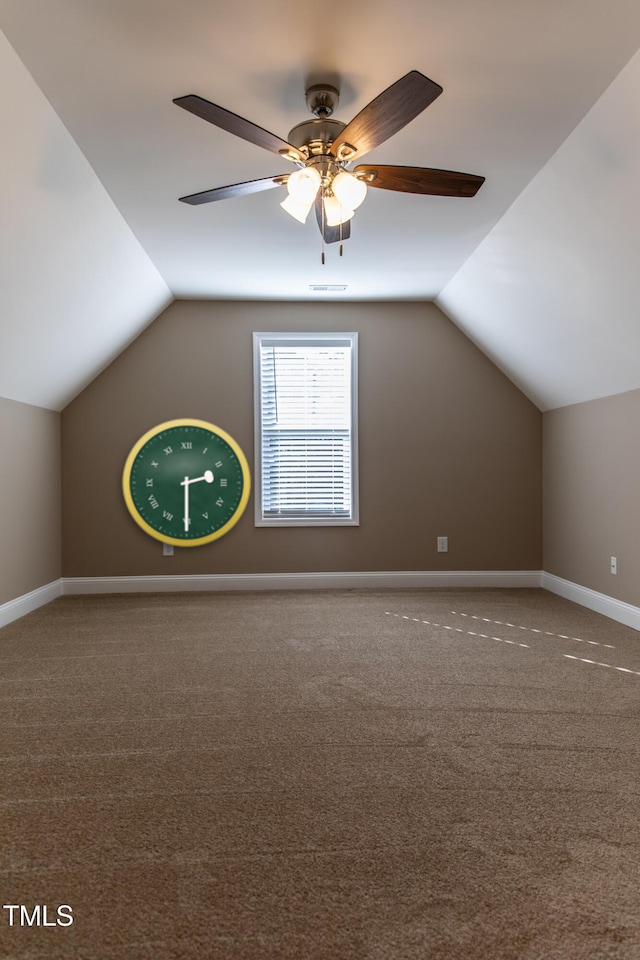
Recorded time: 2.30
